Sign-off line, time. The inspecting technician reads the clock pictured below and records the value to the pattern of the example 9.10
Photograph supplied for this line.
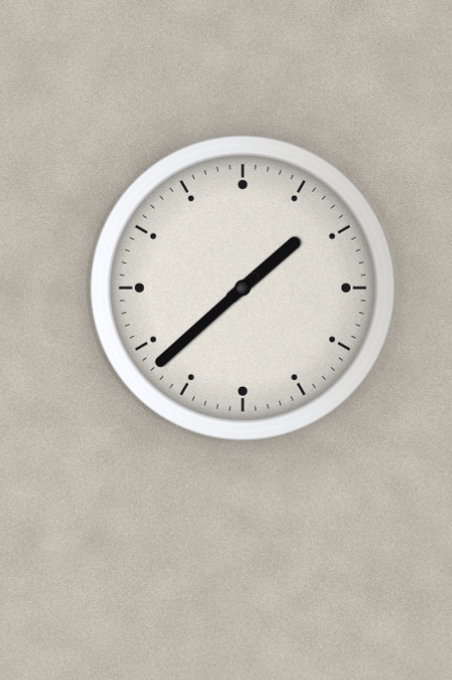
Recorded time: 1.38
